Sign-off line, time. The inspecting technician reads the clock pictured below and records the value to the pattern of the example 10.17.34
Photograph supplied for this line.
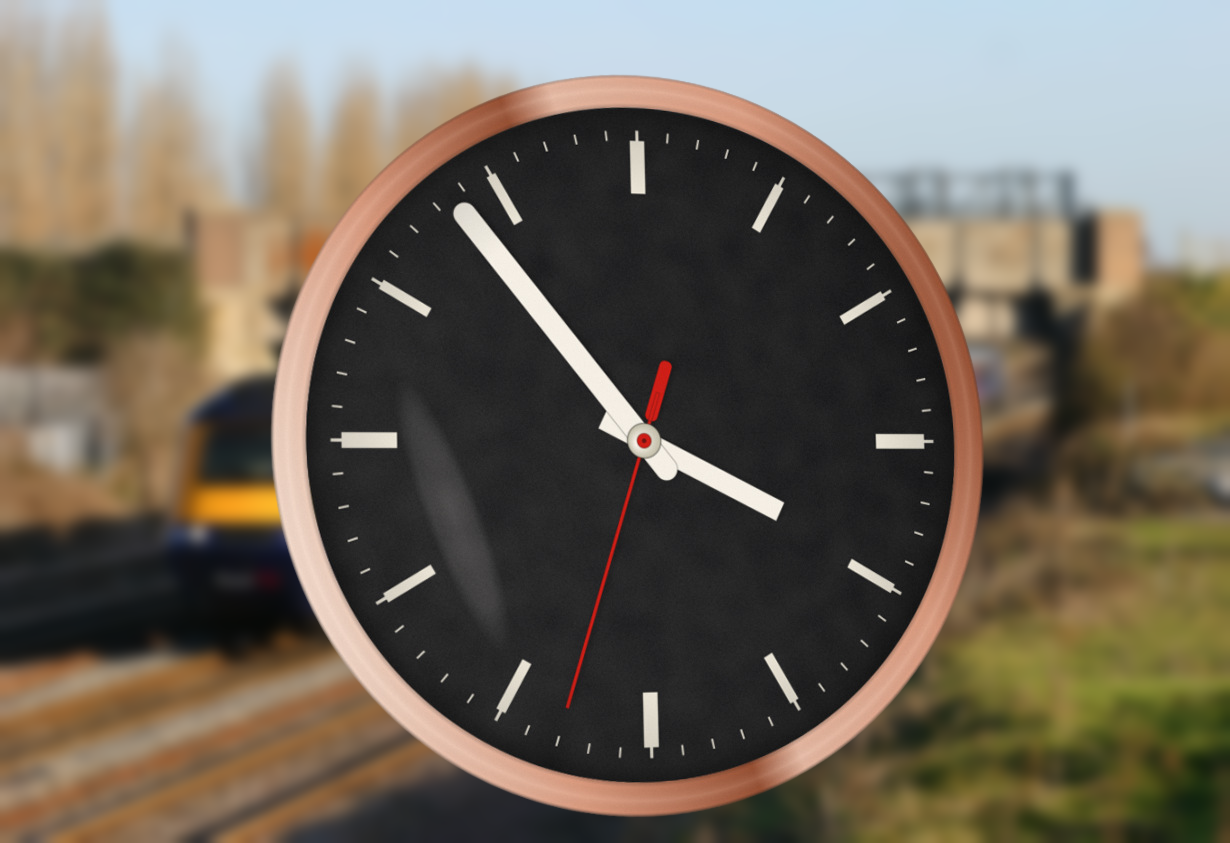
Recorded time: 3.53.33
